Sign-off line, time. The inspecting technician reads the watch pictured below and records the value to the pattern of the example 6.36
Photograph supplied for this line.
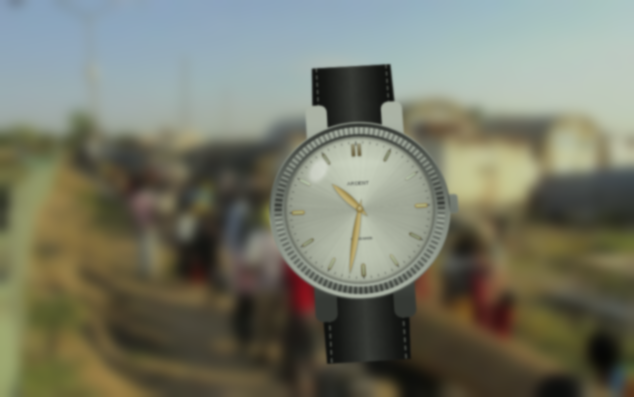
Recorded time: 10.32
